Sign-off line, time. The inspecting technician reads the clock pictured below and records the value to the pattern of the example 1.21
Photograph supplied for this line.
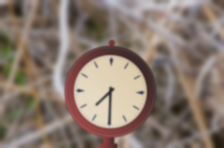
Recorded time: 7.30
